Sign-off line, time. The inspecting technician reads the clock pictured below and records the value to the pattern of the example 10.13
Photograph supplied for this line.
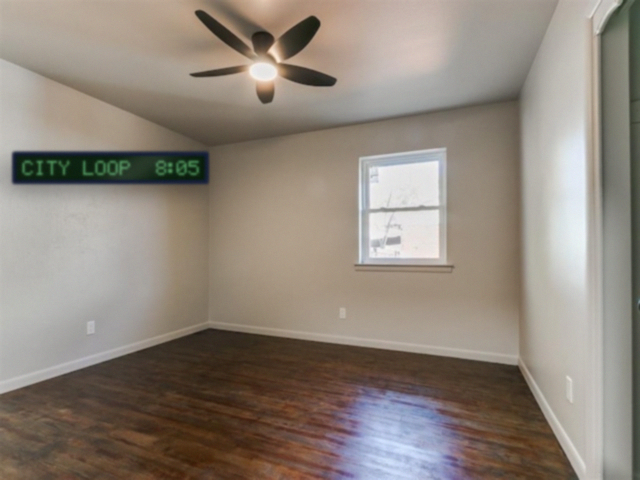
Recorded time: 8.05
